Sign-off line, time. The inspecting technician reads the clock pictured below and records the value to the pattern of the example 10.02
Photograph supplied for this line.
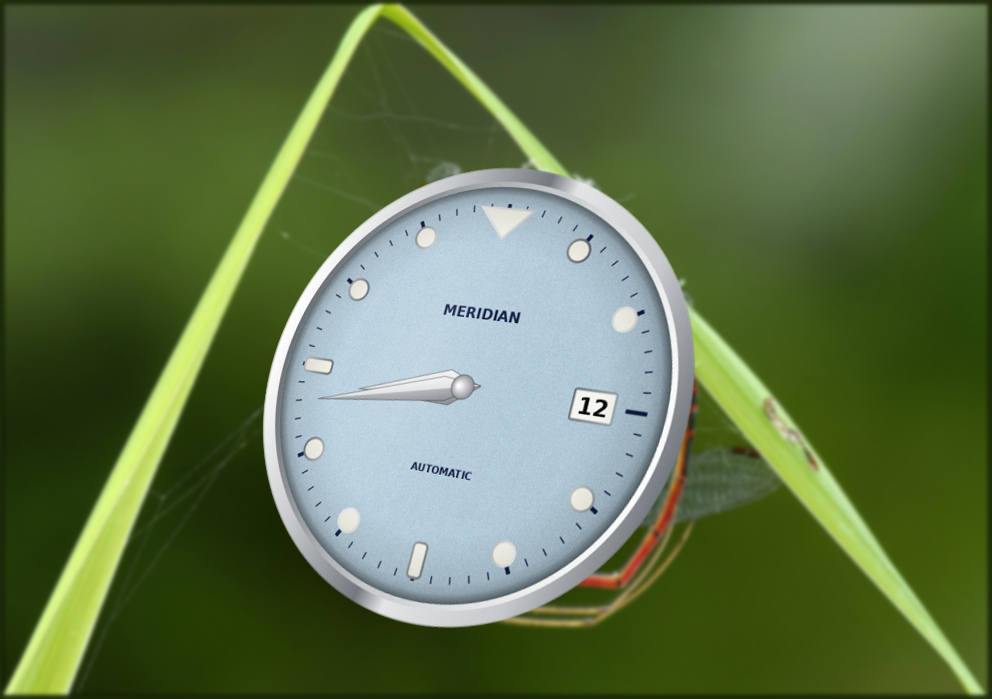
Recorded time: 8.43
